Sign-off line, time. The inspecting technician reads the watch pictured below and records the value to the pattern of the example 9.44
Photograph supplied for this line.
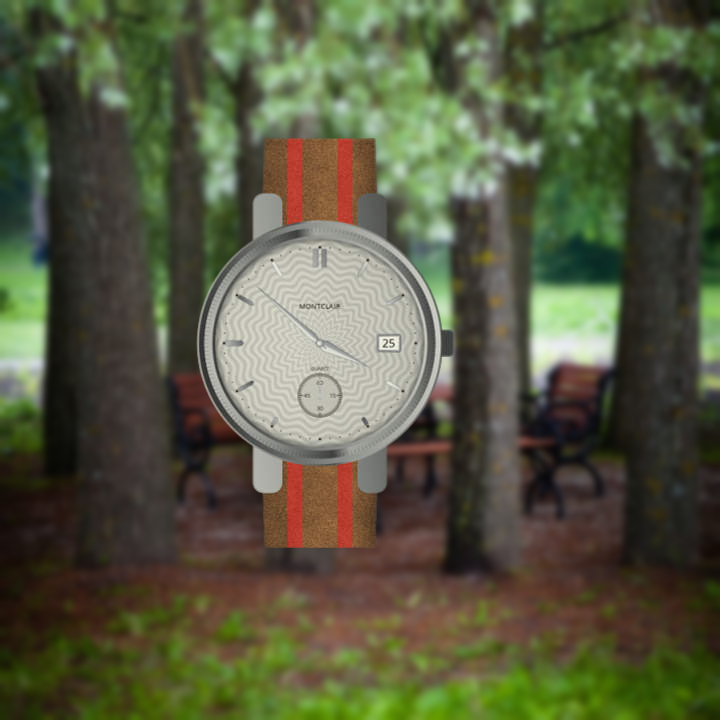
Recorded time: 3.52
